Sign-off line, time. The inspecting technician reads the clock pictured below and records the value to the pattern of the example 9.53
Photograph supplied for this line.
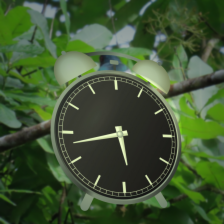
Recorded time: 5.43
